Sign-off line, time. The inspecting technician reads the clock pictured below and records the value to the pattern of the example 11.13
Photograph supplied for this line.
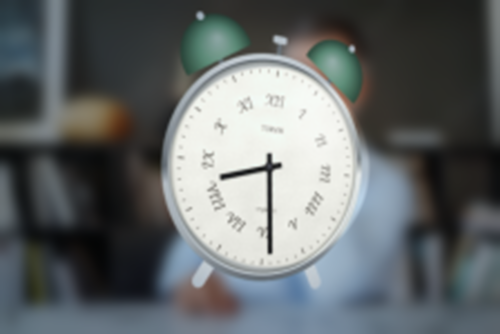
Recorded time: 8.29
